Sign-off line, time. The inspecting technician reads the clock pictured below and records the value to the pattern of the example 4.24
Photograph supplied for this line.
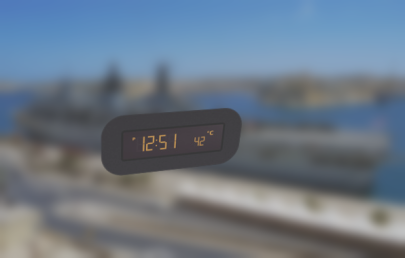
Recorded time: 12.51
